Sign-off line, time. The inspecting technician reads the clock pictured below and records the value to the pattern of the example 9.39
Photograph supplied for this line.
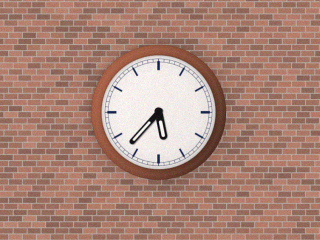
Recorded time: 5.37
